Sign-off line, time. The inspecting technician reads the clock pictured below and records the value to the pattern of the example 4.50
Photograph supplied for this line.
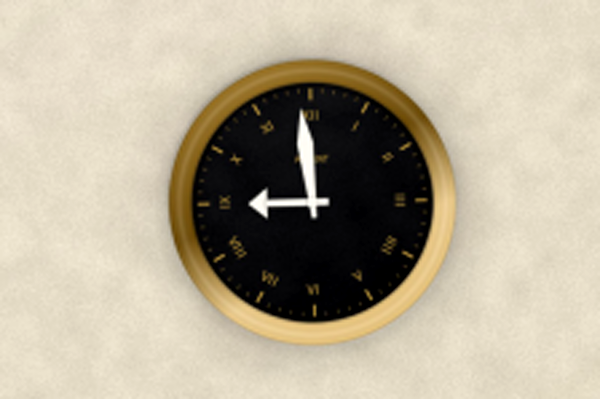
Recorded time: 8.59
